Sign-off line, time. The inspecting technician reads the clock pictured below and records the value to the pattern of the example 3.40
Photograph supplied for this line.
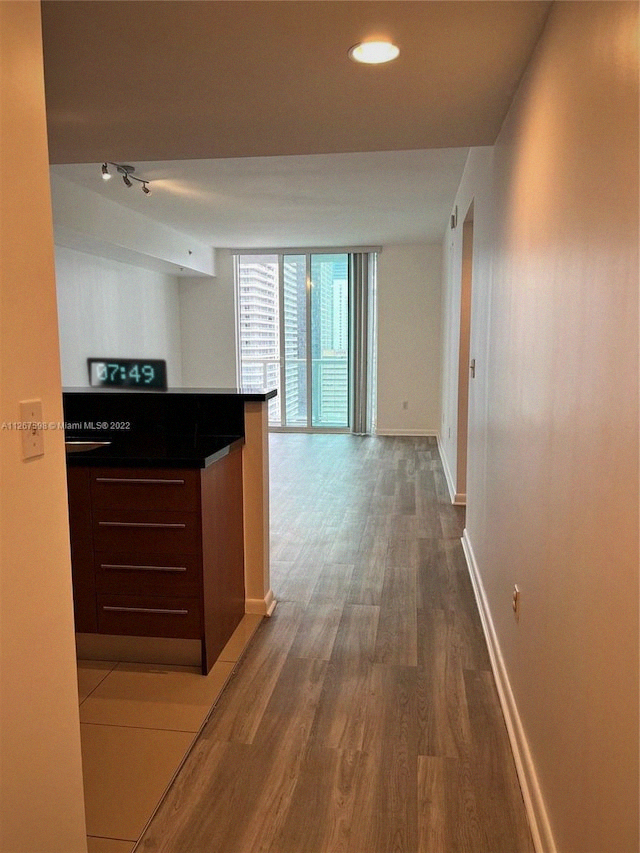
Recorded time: 7.49
